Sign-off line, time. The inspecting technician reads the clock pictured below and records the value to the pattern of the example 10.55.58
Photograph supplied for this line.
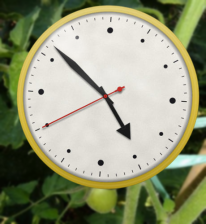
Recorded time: 4.51.40
